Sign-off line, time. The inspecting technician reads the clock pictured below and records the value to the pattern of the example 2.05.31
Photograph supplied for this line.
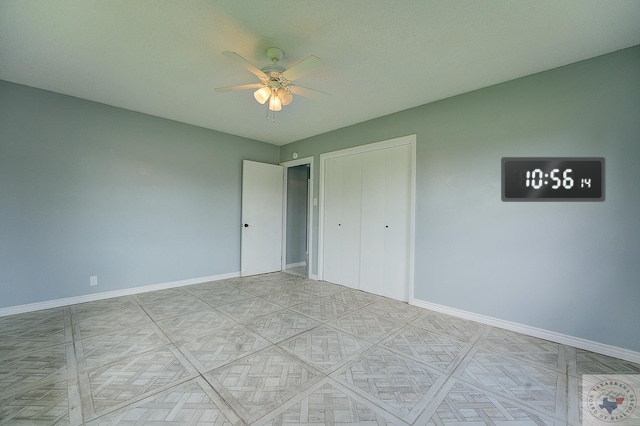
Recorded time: 10.56.14
